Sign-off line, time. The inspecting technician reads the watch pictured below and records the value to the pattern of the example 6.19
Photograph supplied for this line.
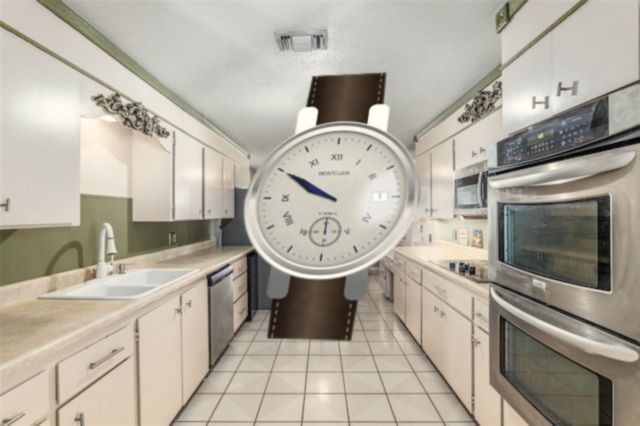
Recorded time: 9.50
